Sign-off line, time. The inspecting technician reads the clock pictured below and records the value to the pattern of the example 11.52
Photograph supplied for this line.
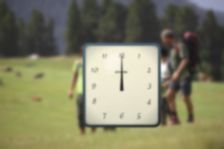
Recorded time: 12.00
